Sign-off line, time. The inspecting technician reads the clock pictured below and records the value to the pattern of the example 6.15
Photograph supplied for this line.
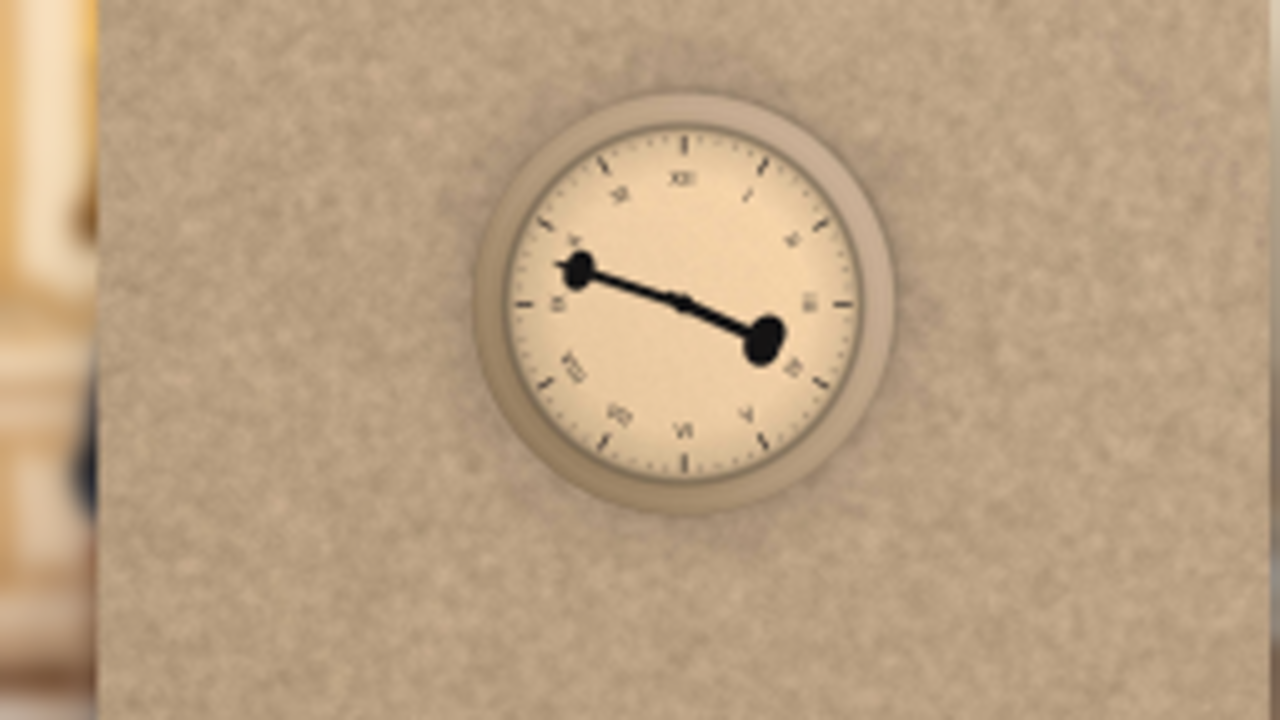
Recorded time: 3.48
